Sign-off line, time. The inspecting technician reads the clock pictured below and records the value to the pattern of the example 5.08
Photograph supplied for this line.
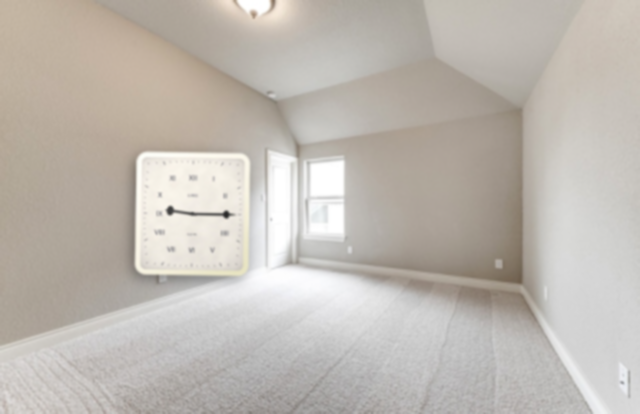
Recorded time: 9.15
